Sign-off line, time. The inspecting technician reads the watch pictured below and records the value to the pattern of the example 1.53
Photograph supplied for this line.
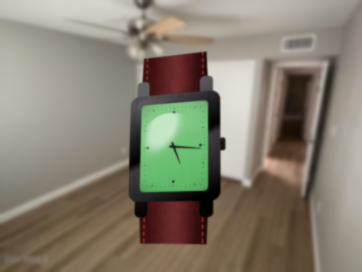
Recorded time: 5.16
